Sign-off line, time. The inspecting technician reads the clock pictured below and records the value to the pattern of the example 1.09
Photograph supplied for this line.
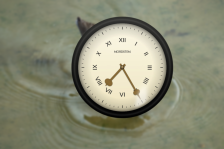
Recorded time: 7.25
